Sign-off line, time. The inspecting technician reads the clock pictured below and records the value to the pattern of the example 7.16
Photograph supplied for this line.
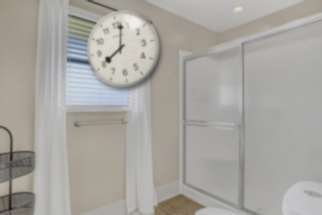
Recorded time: 8.02
